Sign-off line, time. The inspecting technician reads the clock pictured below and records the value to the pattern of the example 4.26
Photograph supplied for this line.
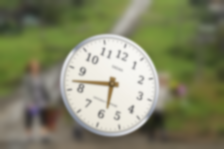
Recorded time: 5.42
